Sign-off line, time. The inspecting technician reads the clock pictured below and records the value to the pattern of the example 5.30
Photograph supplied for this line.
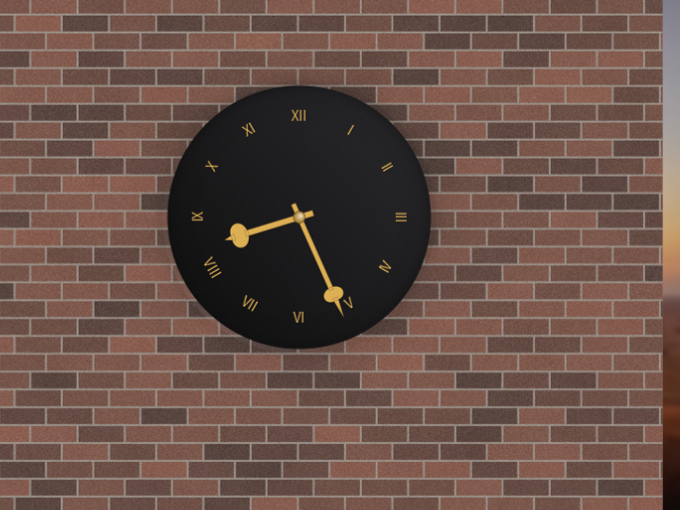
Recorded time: 8.26
